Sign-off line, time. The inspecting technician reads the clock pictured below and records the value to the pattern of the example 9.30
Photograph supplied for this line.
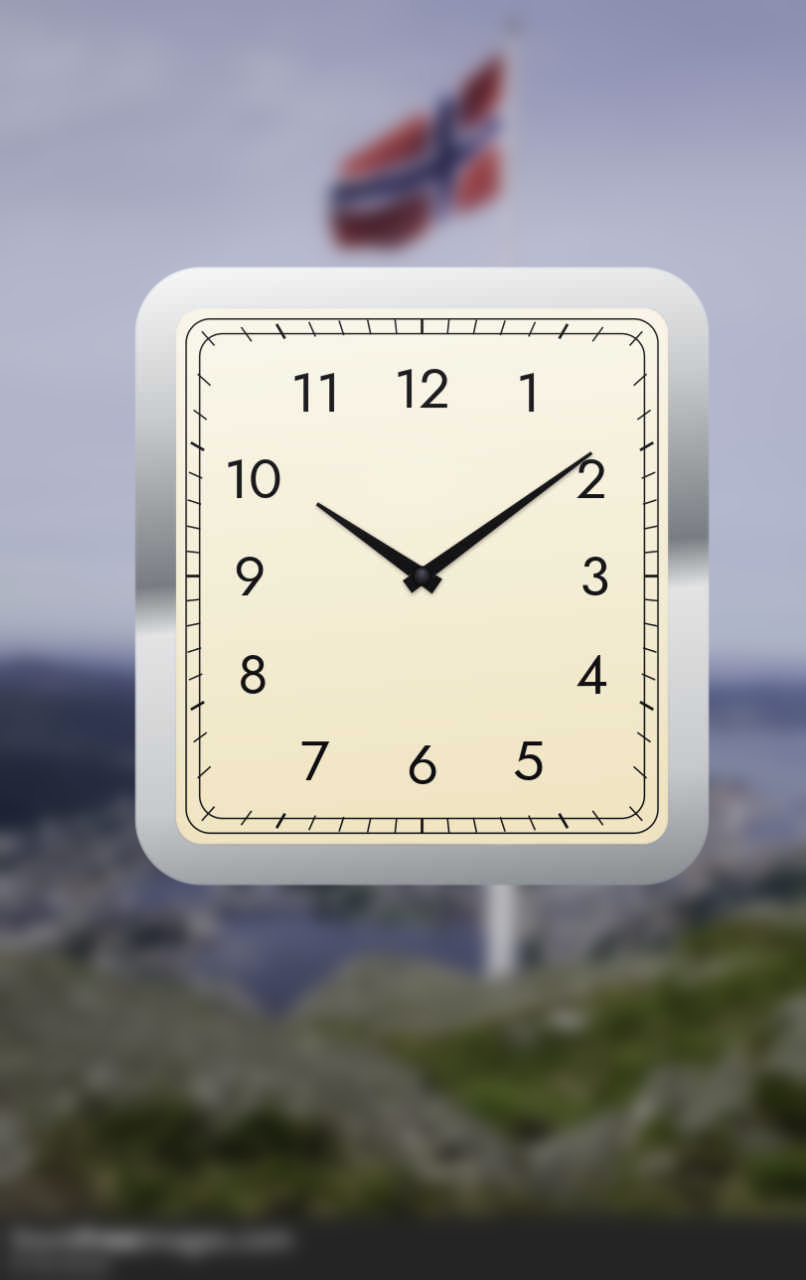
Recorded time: 10.09
